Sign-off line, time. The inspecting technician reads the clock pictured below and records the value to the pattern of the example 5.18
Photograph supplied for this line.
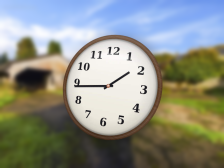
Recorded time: 1.44
